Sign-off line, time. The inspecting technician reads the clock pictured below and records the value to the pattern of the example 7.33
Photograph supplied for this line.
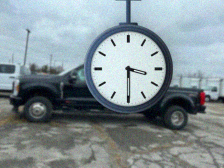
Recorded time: 3.30
